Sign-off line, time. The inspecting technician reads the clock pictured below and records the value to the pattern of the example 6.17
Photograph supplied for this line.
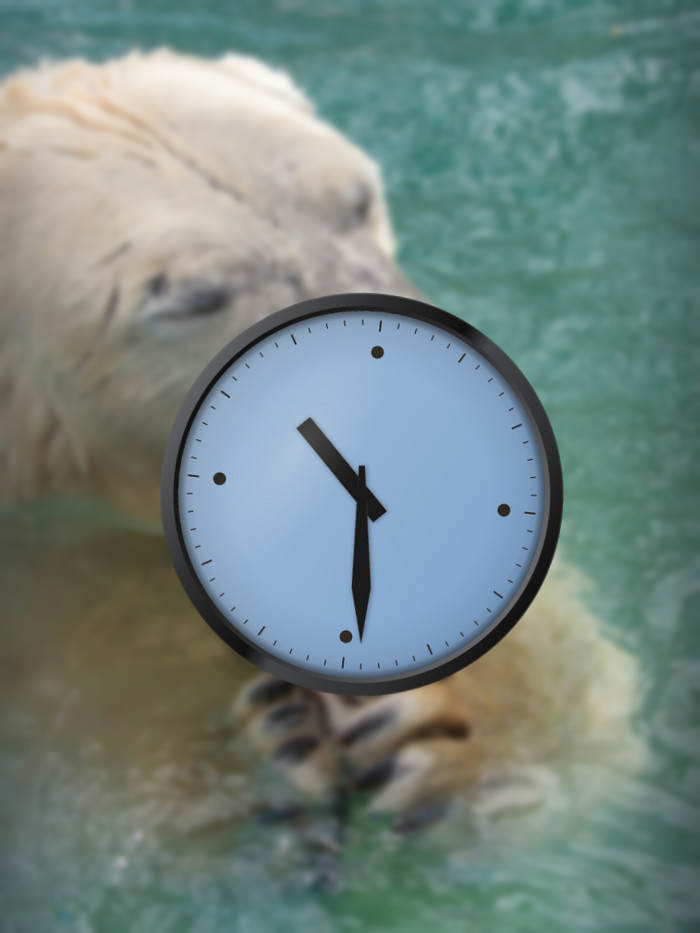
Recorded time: 10.29
